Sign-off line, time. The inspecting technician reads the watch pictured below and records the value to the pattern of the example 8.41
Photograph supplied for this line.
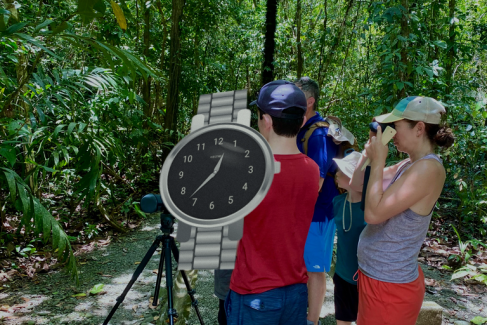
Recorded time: 12.37
